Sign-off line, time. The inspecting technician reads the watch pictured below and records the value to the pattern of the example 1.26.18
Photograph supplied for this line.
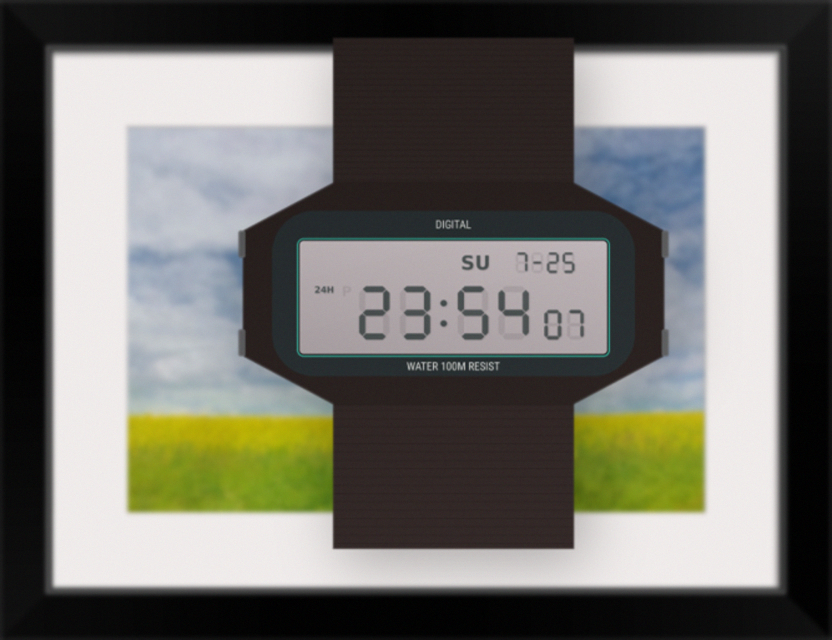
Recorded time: 23.54.07
